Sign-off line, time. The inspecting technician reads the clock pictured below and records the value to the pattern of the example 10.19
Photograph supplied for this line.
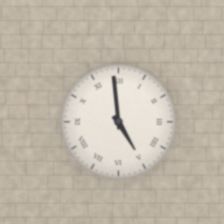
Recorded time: 4.59
